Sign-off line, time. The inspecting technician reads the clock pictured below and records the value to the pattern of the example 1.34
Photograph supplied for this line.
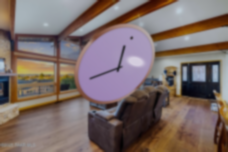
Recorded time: 11.40
